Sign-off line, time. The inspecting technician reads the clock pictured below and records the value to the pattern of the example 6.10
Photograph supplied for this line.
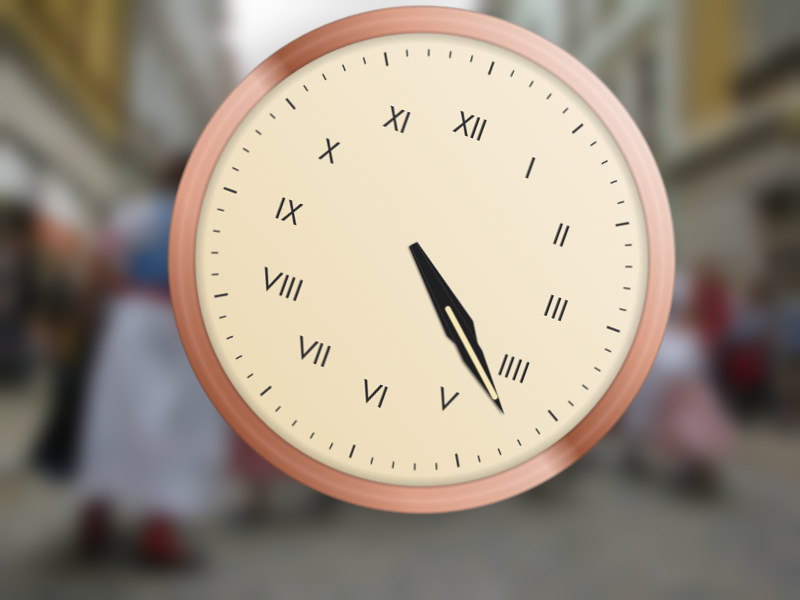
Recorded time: 4.22
